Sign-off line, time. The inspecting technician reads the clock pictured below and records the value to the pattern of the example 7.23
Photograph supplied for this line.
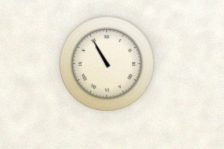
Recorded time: 10.55
